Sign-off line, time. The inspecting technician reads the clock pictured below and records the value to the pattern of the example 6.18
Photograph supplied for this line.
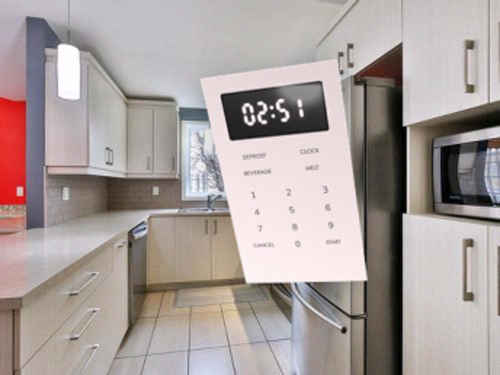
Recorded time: 2.51
